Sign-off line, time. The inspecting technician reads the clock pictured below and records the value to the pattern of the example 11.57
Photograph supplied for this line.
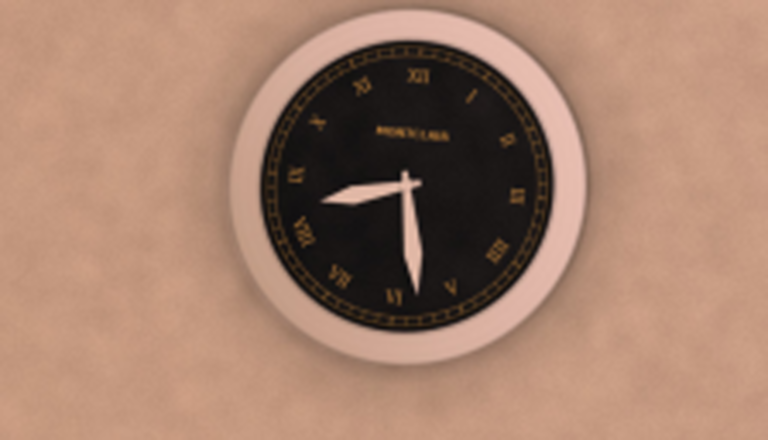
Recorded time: 8.28
